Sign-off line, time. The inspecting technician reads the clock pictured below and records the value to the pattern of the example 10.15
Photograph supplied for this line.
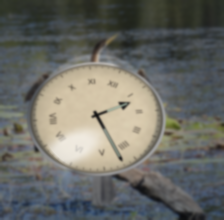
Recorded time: 1.22
